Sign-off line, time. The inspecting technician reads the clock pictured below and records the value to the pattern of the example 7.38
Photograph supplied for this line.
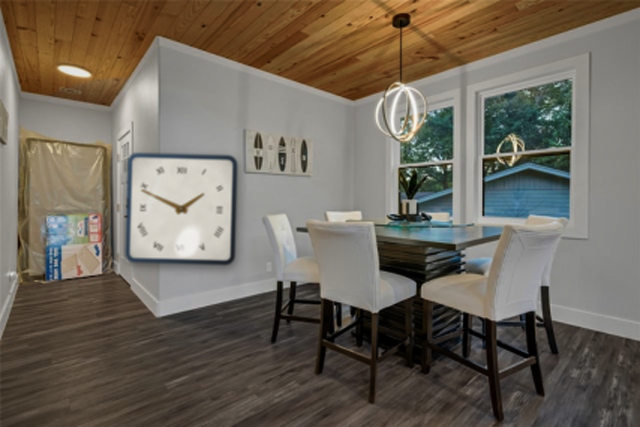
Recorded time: 1.49
